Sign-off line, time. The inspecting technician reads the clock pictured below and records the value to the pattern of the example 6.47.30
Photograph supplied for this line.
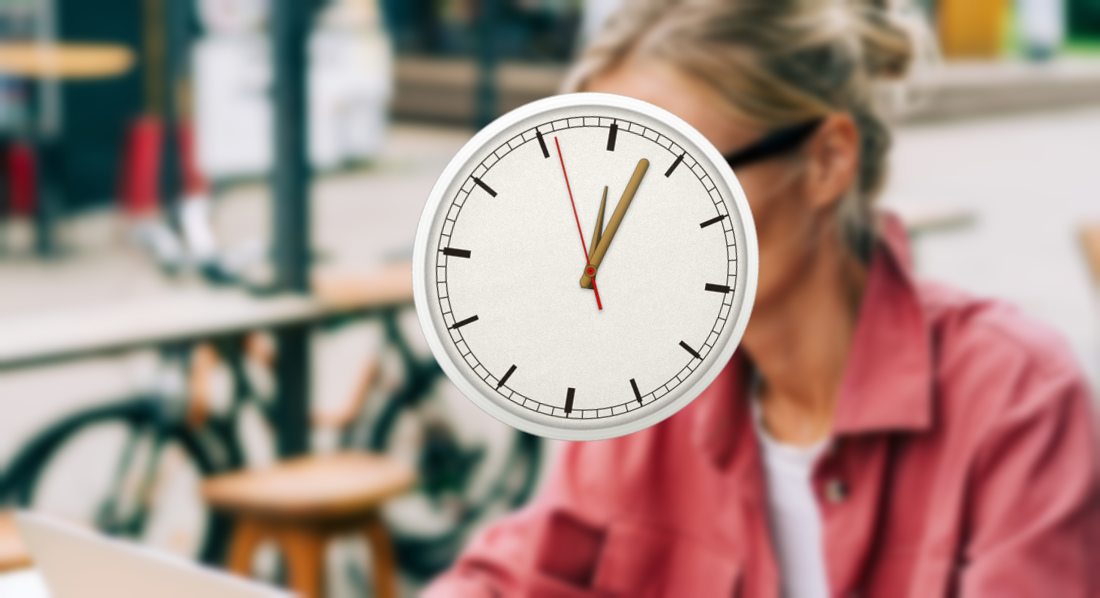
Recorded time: 12.02.56
